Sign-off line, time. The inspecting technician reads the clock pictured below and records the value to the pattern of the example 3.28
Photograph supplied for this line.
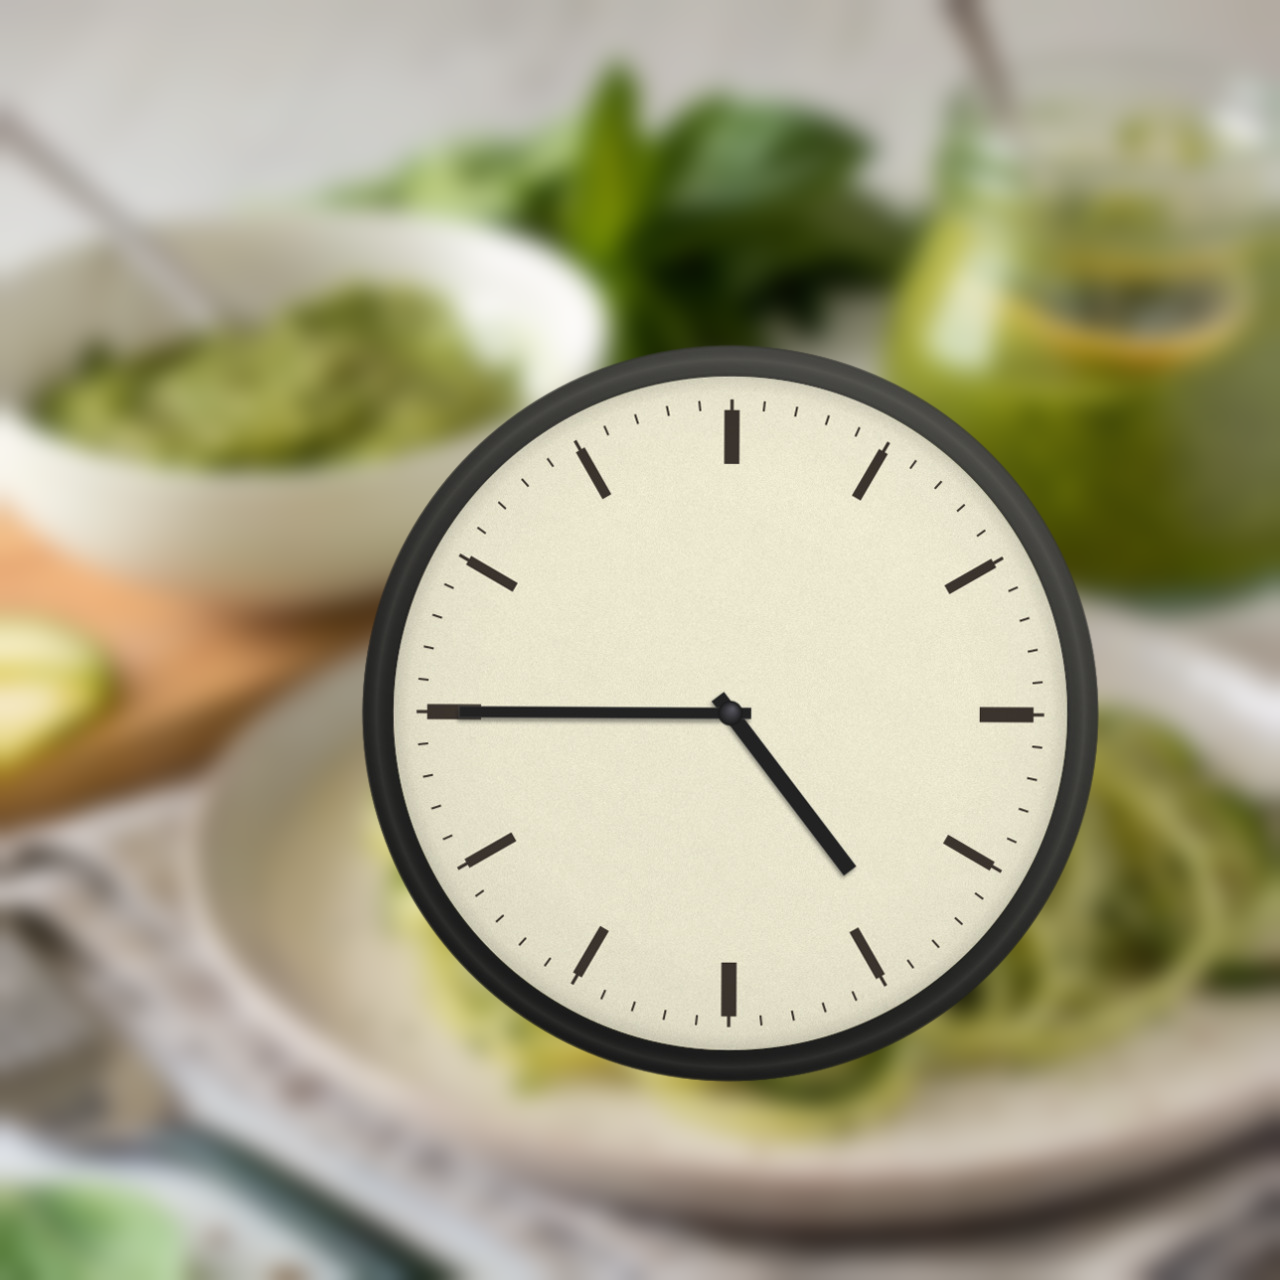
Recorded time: 4.45
